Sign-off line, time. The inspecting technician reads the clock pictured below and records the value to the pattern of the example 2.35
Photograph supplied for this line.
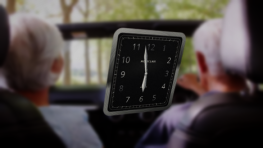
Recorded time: 5.58
